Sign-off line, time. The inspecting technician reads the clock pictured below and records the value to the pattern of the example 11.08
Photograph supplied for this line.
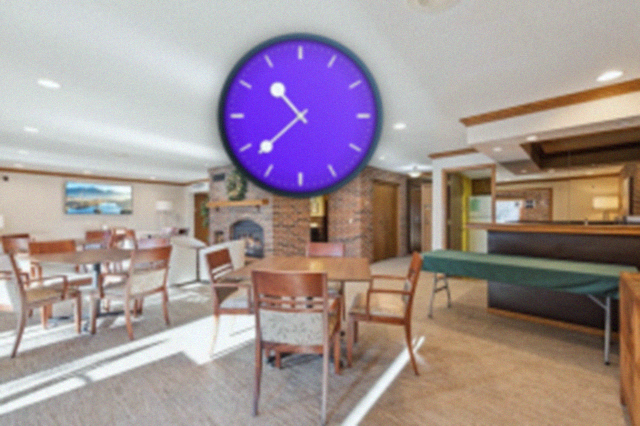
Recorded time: 10.38
